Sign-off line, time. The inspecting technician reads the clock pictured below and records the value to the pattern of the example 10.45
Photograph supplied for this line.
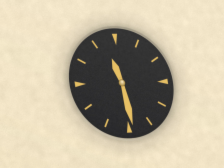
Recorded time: 11.29
